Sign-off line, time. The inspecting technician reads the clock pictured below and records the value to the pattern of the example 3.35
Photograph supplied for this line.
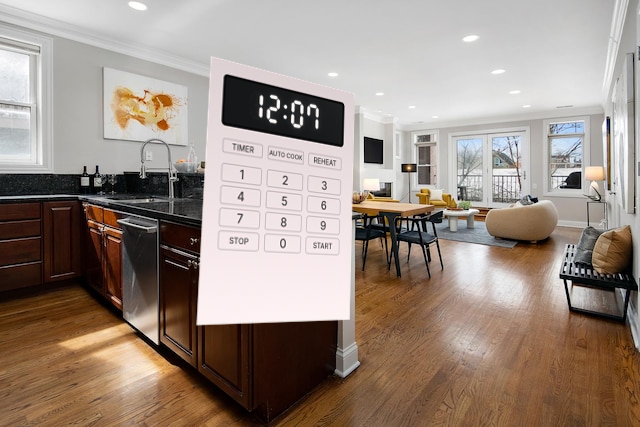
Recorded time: 12.07
